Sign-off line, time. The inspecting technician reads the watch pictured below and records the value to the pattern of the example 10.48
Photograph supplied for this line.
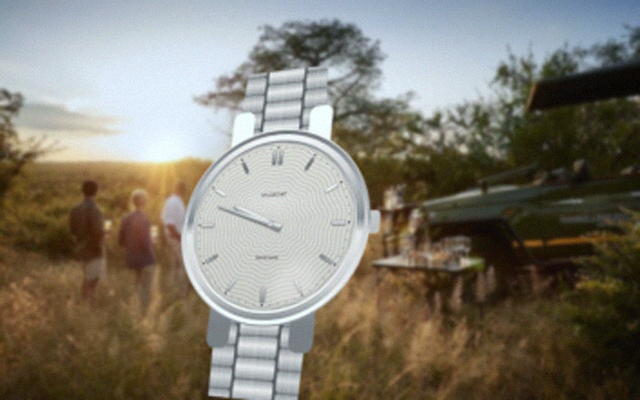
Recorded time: 9.48
